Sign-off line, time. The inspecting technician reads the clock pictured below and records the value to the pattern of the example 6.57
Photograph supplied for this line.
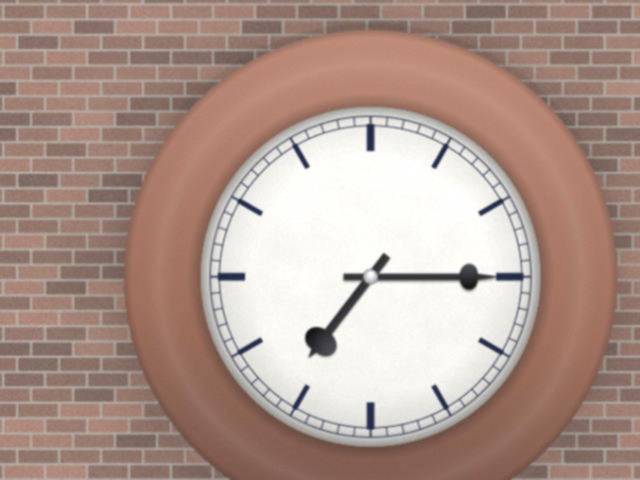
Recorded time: 7.15
